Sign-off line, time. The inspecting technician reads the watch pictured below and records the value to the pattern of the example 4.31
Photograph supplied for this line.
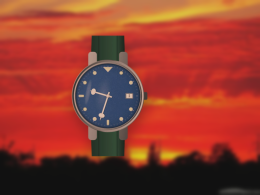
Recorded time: 9.33
